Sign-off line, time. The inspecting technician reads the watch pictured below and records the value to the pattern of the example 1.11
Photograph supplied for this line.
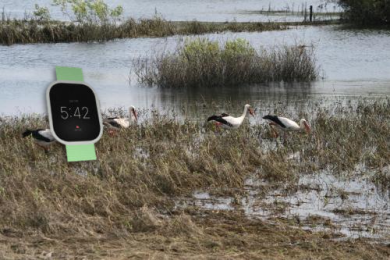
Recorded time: 5.42
